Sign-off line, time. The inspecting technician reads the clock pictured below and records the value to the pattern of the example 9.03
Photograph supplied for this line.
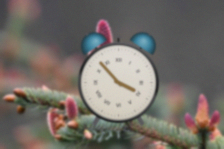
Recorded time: 3.53
